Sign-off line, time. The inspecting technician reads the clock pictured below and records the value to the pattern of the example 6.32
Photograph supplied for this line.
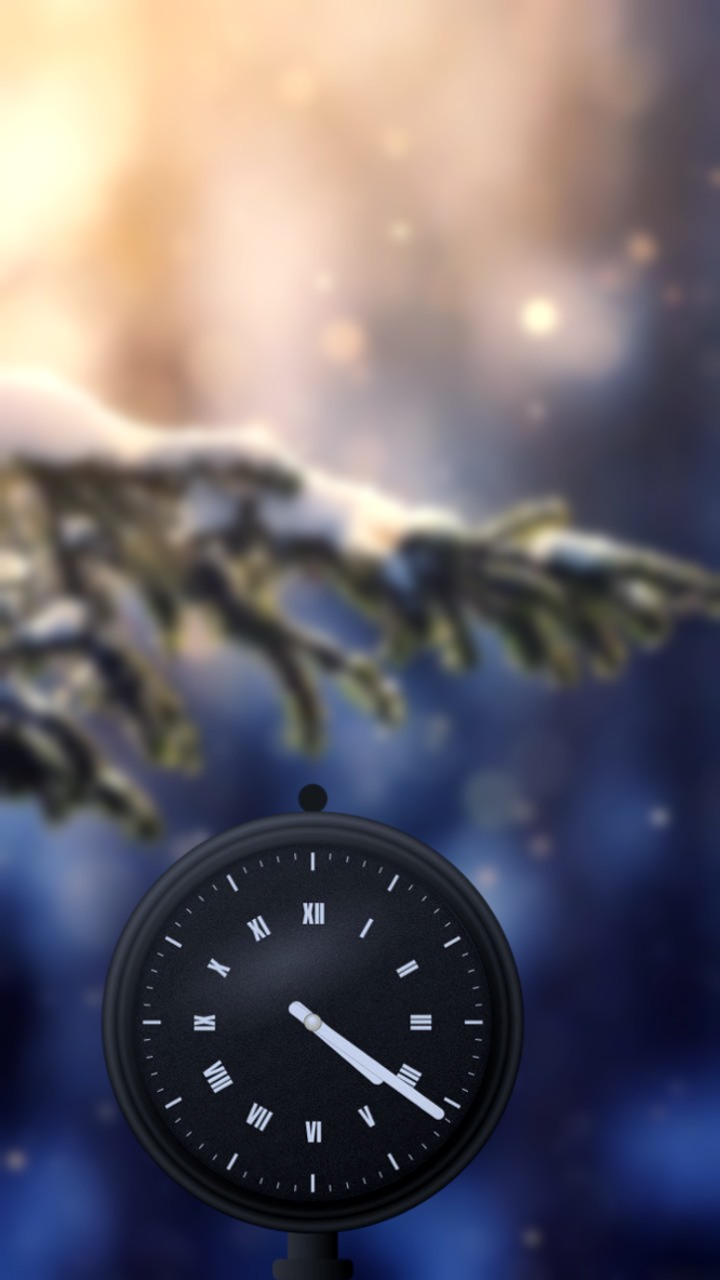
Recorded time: 4.21
